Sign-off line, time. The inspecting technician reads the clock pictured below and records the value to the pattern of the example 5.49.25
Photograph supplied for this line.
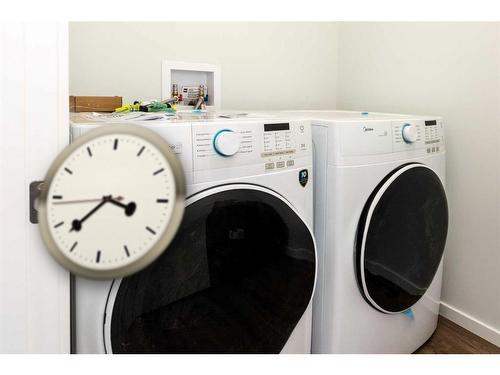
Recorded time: 3.37.44
